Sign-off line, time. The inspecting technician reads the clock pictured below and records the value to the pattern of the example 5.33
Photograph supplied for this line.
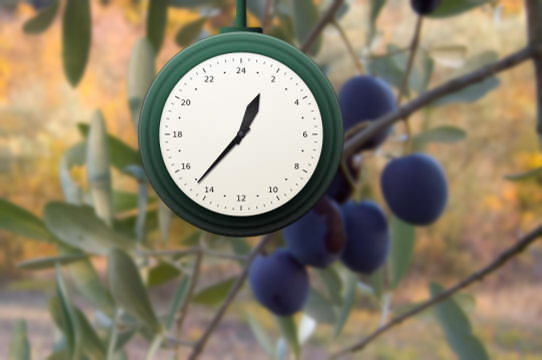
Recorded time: 1.37
